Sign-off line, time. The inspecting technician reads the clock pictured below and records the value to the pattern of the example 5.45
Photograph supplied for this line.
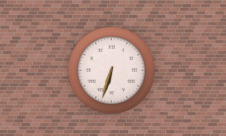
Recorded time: 6.33
